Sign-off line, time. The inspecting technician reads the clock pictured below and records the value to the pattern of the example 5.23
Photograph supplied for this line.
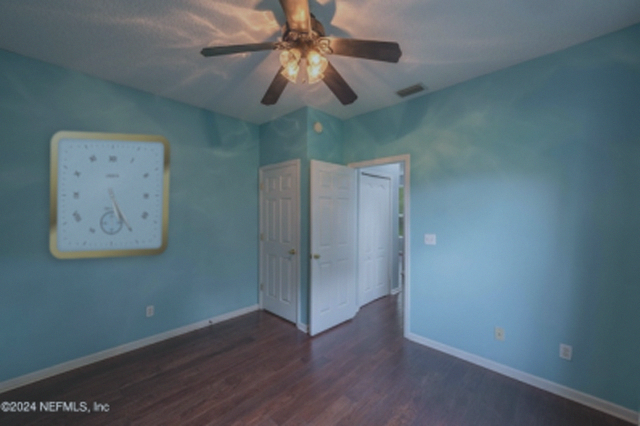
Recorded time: 5.25
